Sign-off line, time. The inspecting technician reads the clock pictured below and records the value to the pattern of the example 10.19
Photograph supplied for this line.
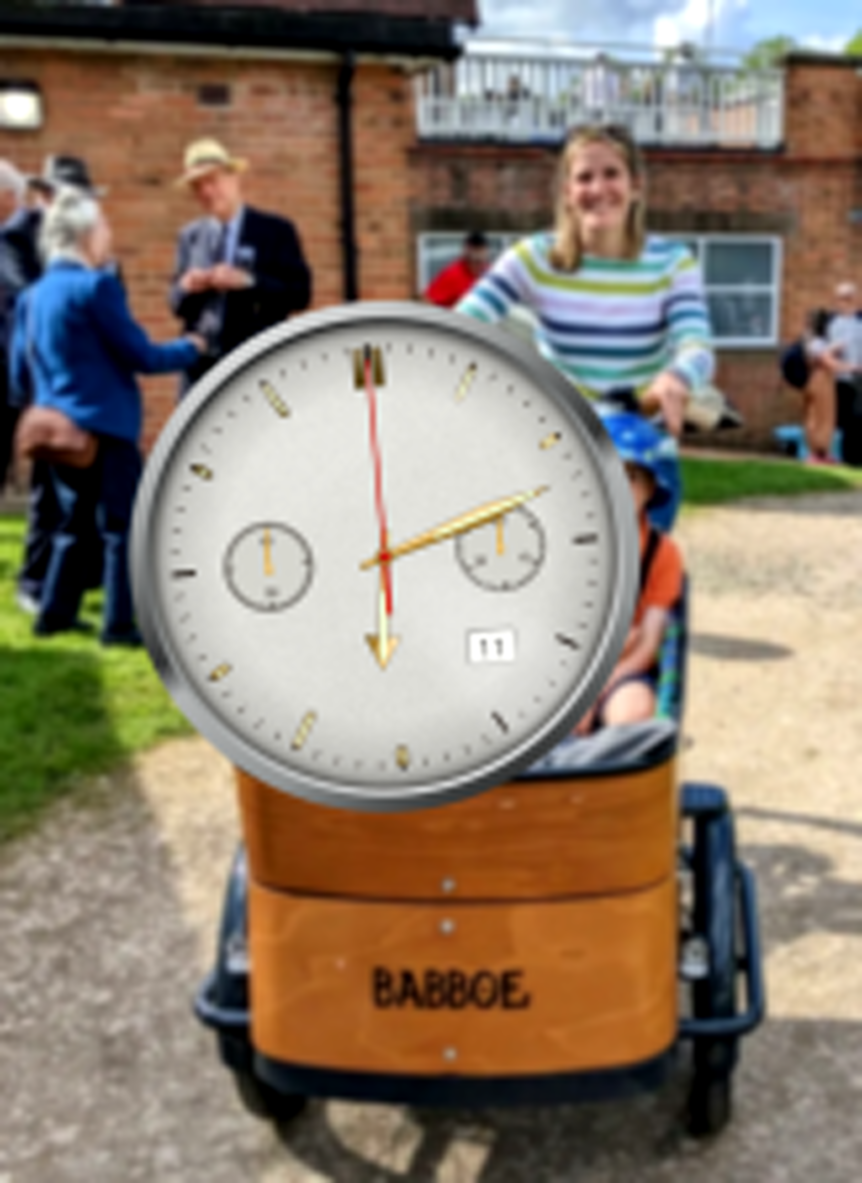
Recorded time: 6.12
